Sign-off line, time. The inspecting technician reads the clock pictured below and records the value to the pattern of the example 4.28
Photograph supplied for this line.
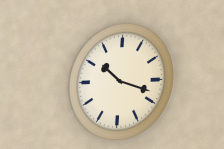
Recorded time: 10.18
